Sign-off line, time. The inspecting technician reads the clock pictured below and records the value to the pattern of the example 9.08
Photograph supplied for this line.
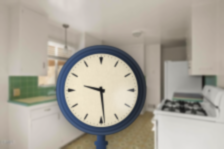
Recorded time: 9.29
